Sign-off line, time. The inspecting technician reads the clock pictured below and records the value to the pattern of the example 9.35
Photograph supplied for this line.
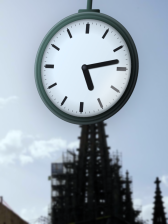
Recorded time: 5.13
